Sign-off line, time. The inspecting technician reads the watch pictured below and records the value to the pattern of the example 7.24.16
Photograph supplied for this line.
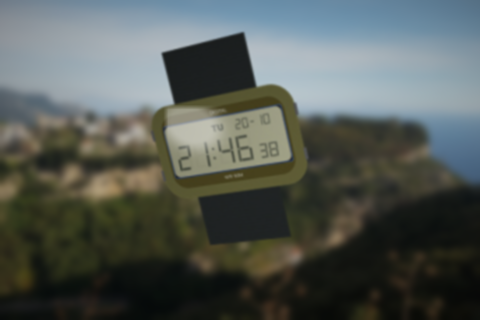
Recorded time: 21.46.38
